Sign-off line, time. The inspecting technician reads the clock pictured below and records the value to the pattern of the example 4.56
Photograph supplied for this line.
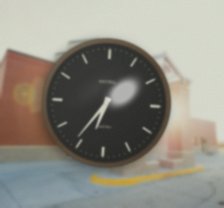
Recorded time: 6.36
